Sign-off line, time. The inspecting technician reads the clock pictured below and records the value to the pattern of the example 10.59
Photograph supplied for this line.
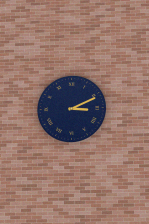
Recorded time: 3.11
